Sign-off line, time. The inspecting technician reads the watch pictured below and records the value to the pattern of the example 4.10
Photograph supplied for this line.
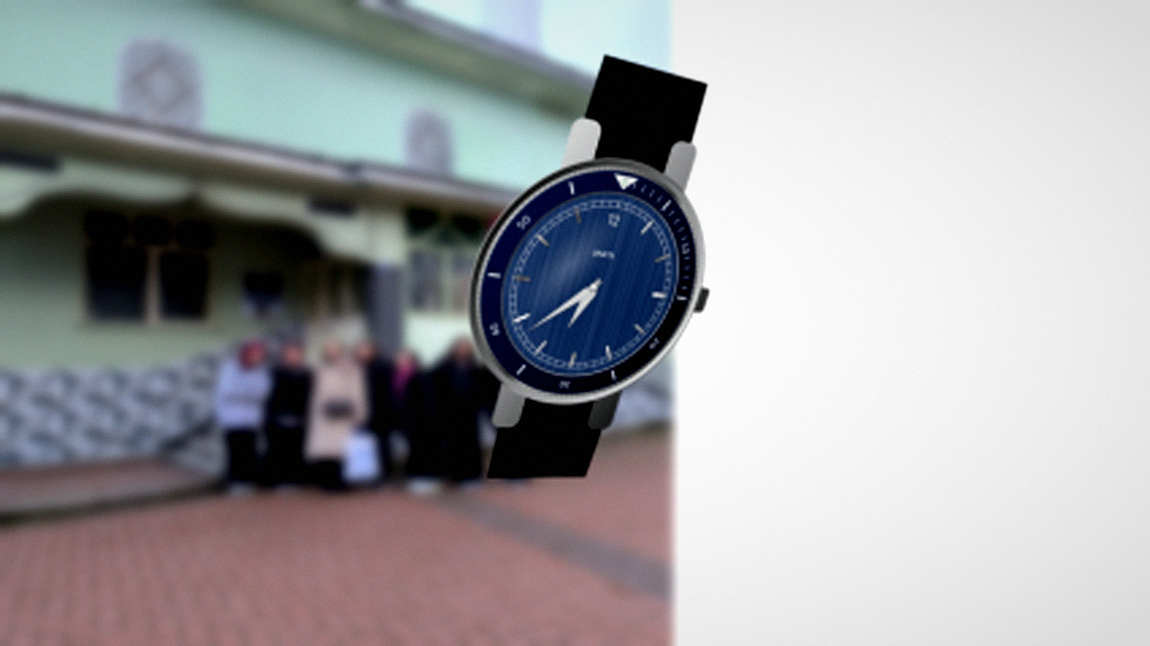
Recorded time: 6.38
